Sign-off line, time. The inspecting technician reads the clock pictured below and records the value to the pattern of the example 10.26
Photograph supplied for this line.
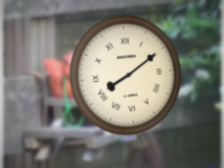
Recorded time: 8.10
